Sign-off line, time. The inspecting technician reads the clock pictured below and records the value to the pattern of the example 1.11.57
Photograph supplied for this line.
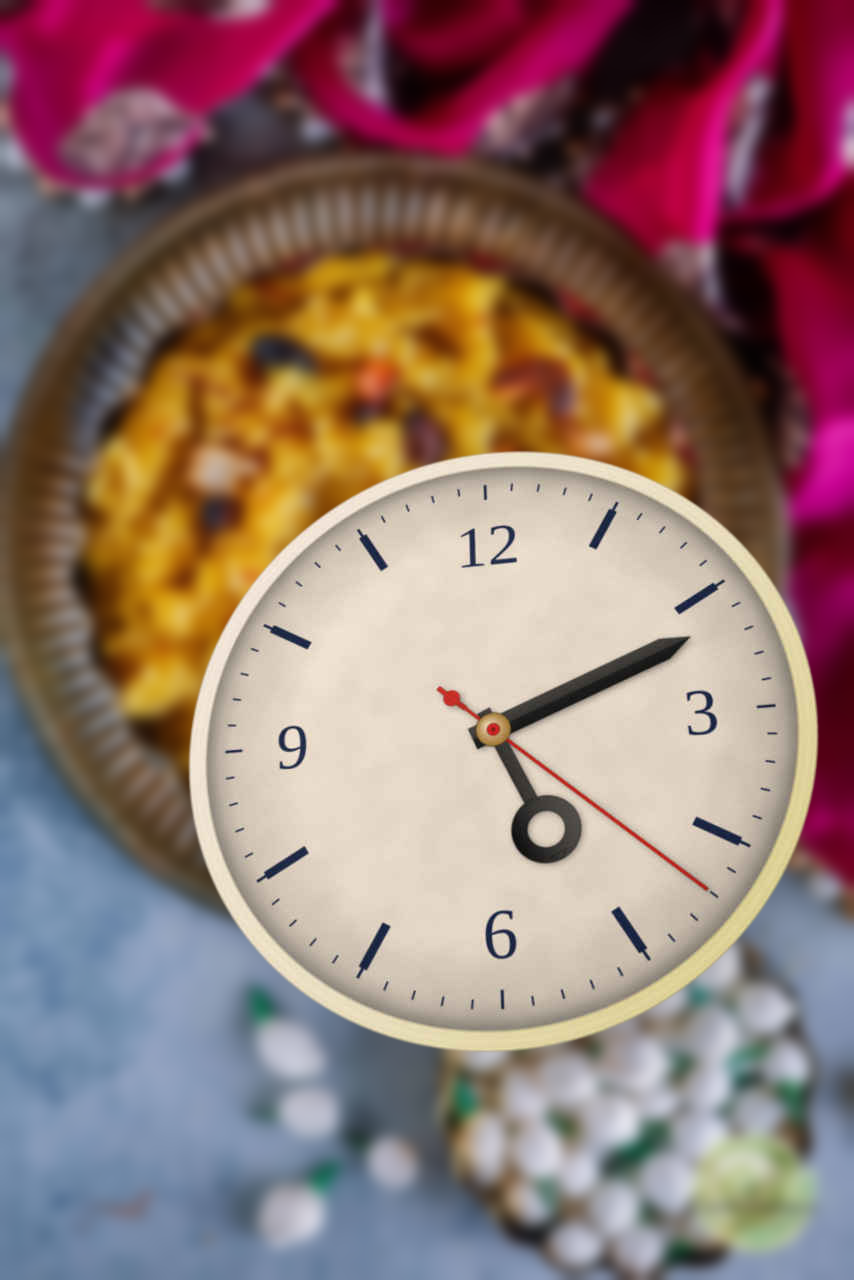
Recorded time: 5.11.22
